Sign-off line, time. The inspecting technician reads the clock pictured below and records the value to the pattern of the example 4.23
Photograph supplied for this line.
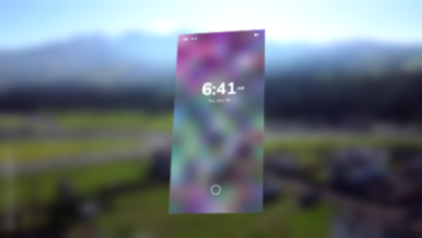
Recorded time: 6.41
